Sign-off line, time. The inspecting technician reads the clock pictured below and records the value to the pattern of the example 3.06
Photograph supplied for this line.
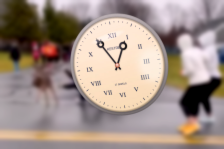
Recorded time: 12.55
